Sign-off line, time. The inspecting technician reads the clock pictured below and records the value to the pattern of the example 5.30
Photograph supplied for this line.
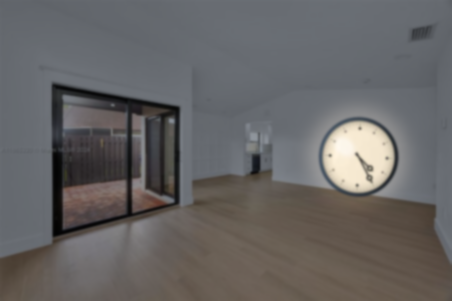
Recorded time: 4.25
